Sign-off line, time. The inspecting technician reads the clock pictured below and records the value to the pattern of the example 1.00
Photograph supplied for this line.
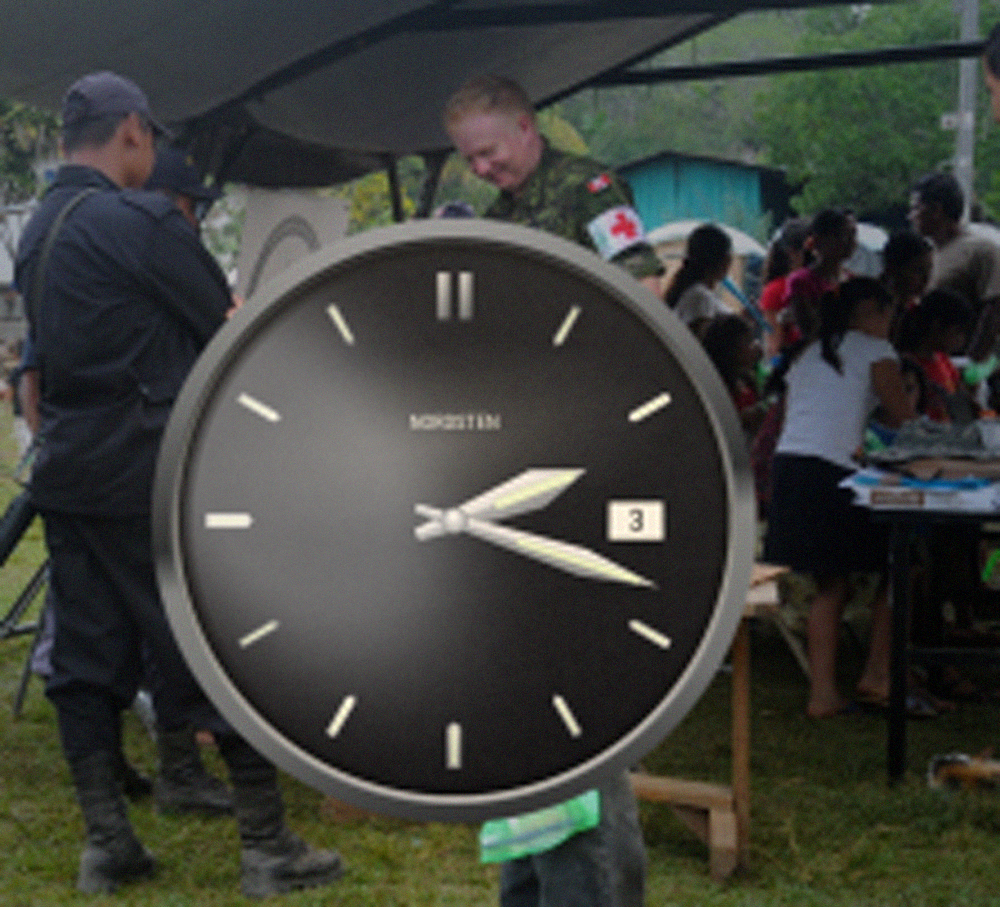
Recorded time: 2.18
